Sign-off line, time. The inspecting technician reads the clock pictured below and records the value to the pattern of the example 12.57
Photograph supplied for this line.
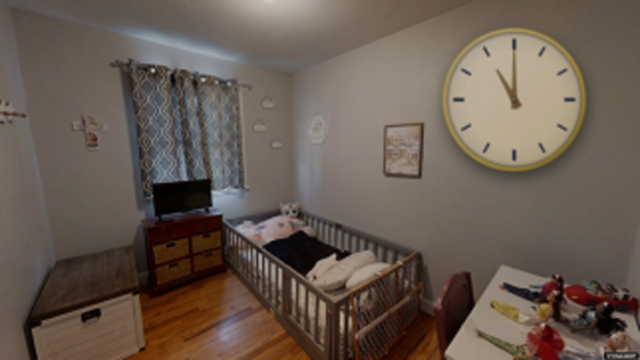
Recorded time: 11.00
